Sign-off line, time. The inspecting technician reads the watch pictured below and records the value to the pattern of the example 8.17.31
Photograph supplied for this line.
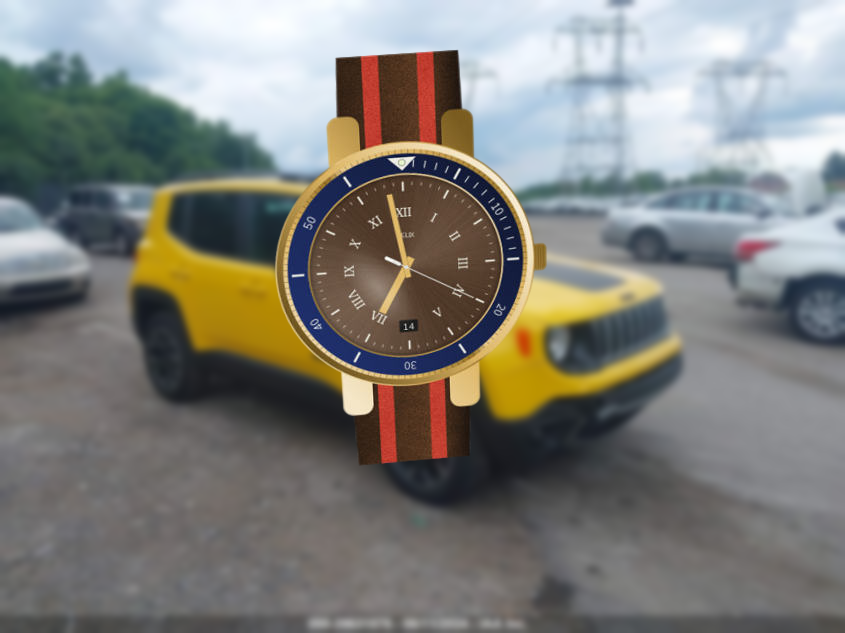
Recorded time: 6.58.20
